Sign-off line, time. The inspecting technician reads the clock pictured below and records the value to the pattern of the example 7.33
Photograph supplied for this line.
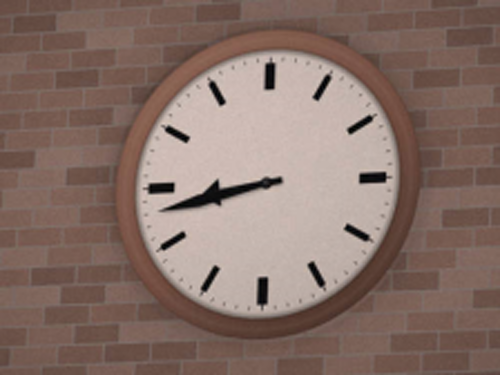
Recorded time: 8.43
